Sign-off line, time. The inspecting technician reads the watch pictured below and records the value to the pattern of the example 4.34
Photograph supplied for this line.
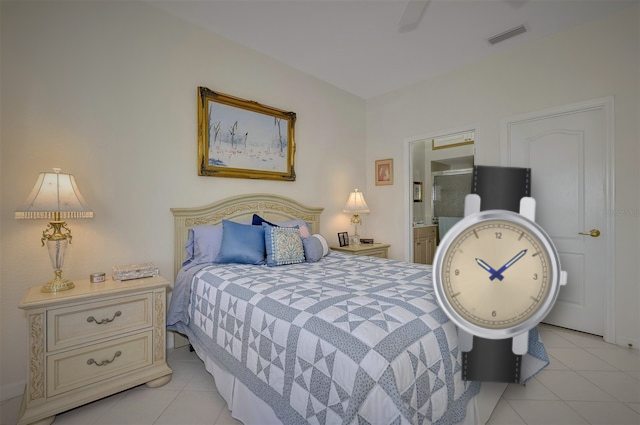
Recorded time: 10.08
